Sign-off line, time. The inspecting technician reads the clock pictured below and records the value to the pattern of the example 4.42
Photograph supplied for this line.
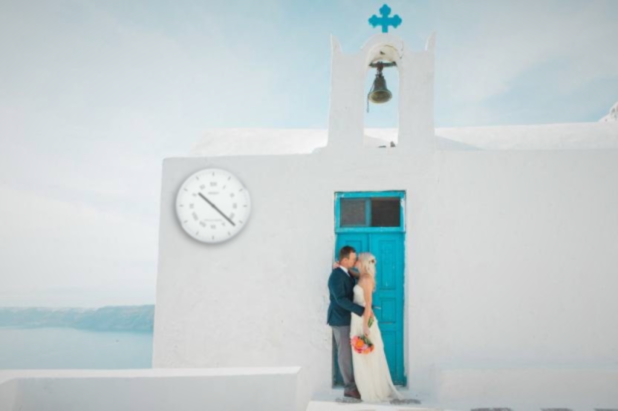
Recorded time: 10.22
